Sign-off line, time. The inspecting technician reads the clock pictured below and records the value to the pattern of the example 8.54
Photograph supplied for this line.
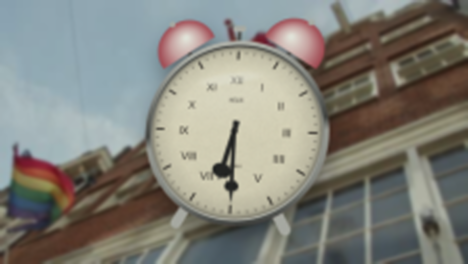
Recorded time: 6.30
